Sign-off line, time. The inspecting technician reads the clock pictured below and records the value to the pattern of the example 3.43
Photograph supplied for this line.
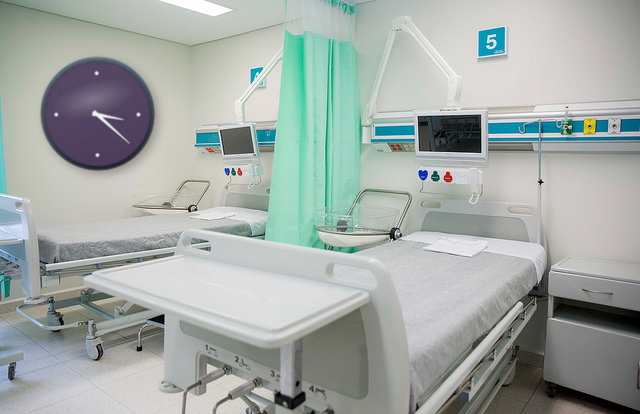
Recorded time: 3.22
